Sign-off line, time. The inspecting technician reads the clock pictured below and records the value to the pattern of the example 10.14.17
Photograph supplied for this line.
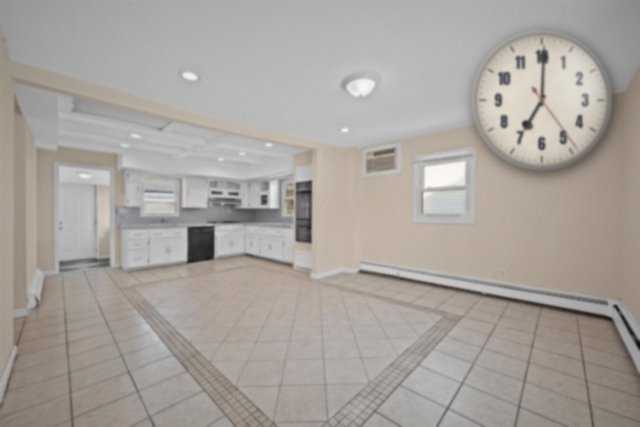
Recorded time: 7.00.24
